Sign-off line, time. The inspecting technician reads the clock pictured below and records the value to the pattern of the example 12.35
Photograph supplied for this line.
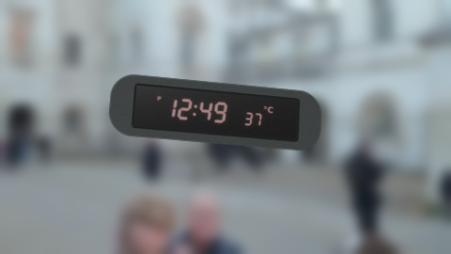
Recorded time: 12.49
